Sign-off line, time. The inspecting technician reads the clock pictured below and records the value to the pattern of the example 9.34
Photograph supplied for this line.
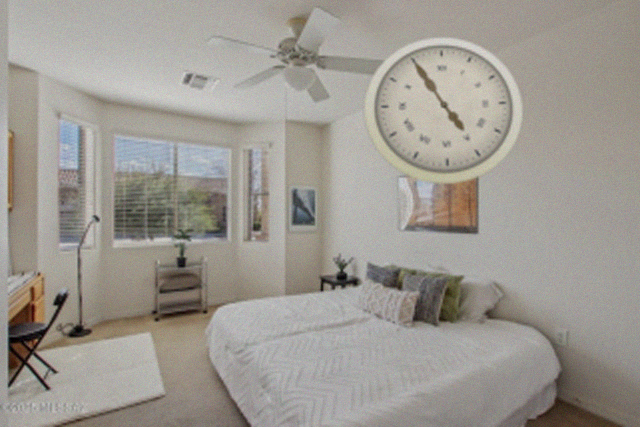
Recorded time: 4.55
